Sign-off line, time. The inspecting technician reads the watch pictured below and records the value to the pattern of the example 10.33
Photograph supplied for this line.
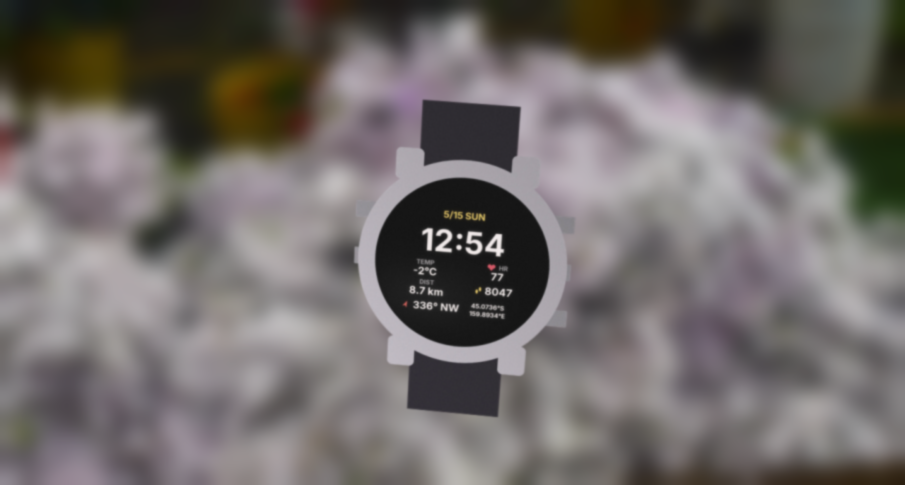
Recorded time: 12.54
